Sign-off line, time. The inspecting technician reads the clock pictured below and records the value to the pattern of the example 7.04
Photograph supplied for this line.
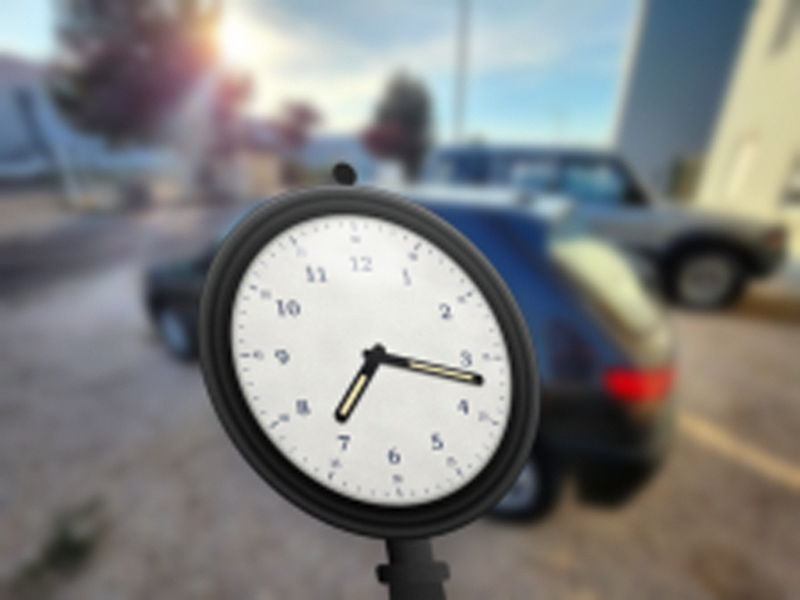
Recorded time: 7.17
